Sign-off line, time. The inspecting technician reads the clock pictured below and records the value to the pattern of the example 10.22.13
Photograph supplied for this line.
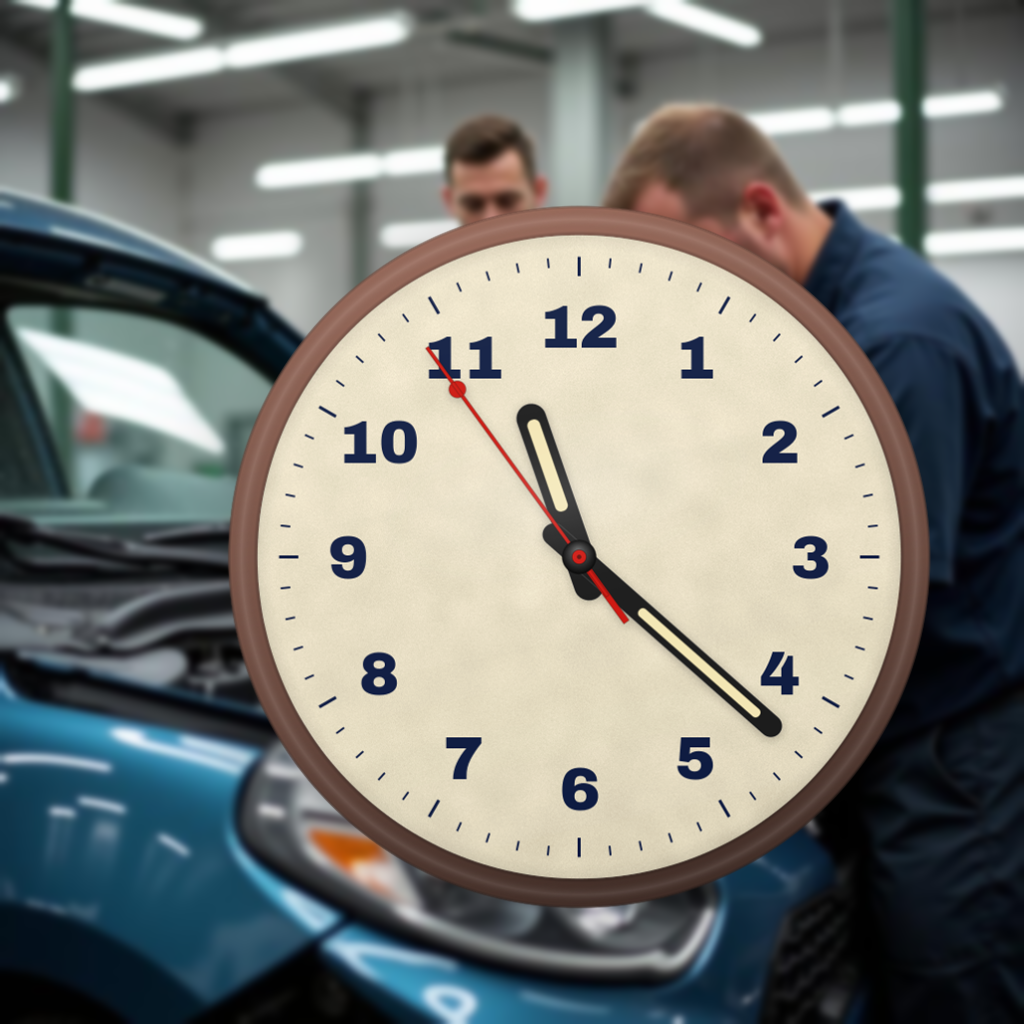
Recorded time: 11.21.54
